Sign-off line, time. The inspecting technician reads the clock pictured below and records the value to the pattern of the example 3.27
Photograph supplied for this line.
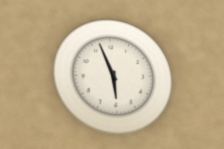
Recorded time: 5.57
